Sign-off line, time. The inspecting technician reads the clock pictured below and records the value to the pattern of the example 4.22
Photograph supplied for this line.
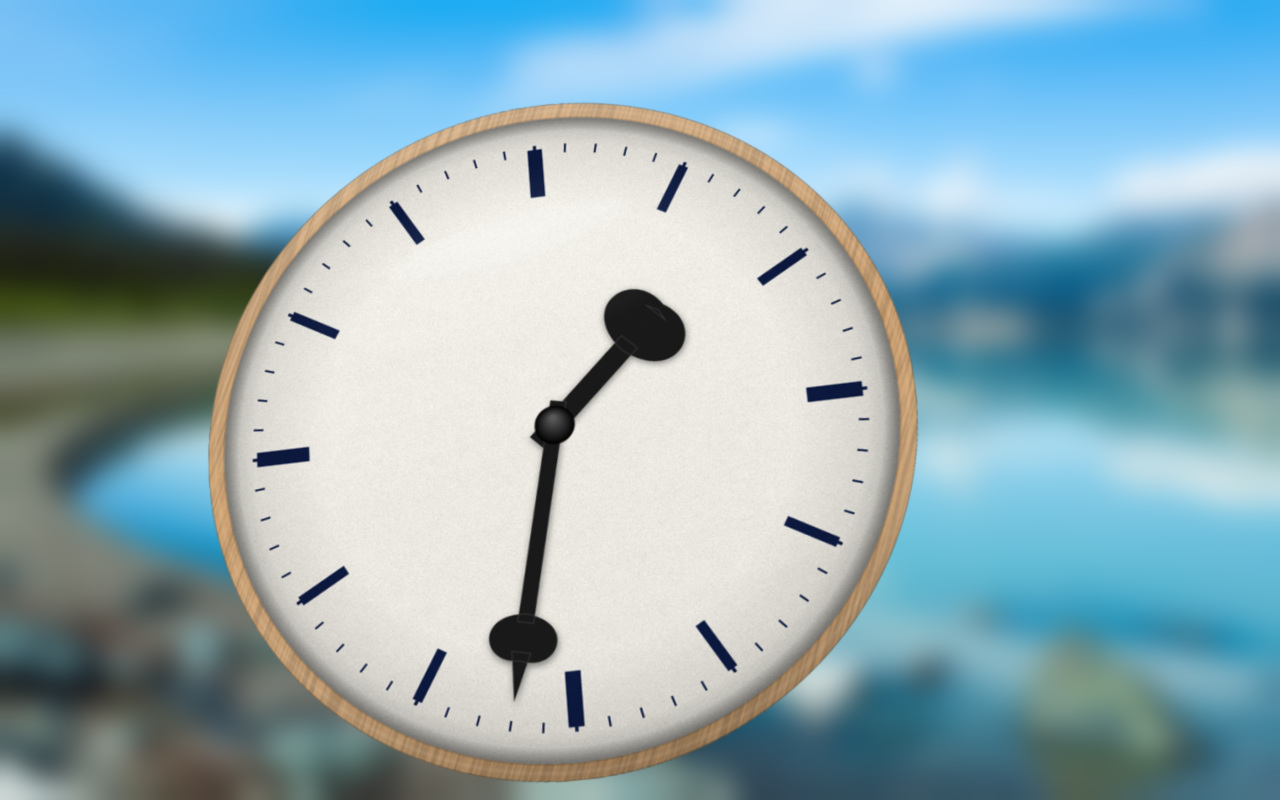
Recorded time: 1.32
